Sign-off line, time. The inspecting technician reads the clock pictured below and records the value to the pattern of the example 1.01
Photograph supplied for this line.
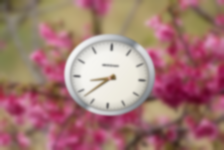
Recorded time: 8.38
